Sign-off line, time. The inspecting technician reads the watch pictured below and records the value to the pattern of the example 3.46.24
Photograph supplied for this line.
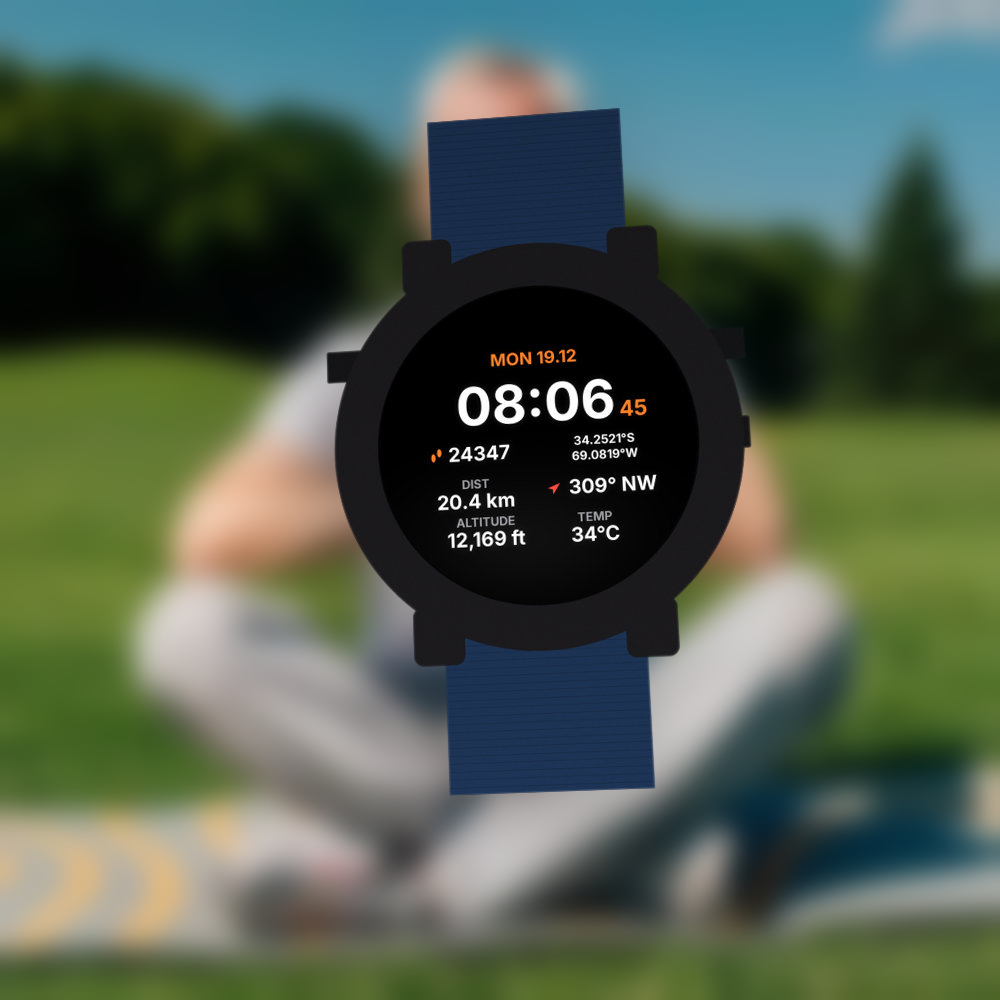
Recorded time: 8.06.45
